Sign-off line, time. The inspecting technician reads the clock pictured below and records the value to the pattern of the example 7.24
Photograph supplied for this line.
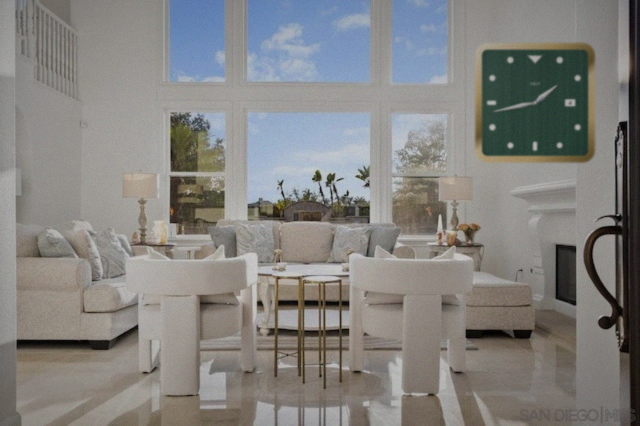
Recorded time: 1.43
